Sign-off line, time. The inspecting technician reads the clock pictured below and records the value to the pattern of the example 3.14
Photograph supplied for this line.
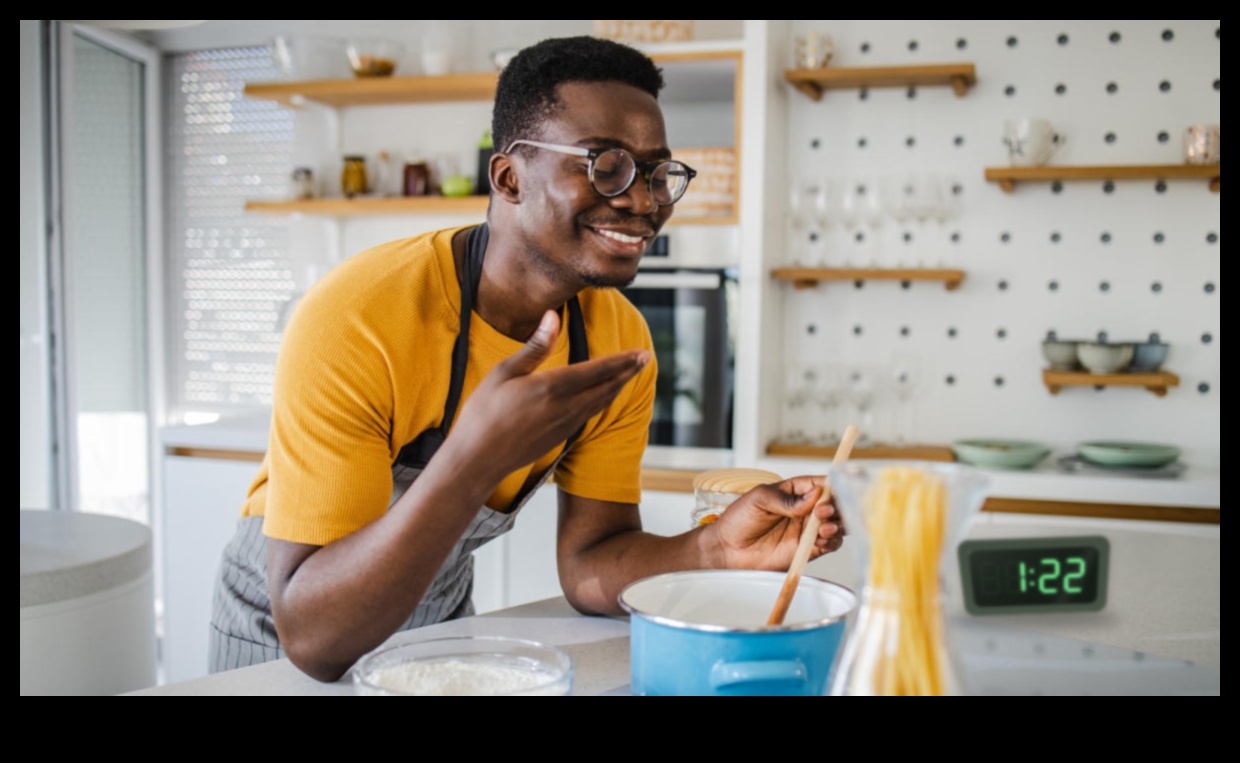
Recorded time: 1.22
